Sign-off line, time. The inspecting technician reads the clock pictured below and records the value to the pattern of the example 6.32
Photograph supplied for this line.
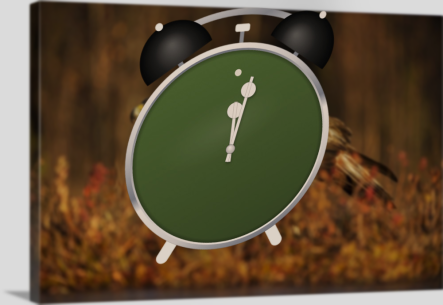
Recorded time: 12.02
